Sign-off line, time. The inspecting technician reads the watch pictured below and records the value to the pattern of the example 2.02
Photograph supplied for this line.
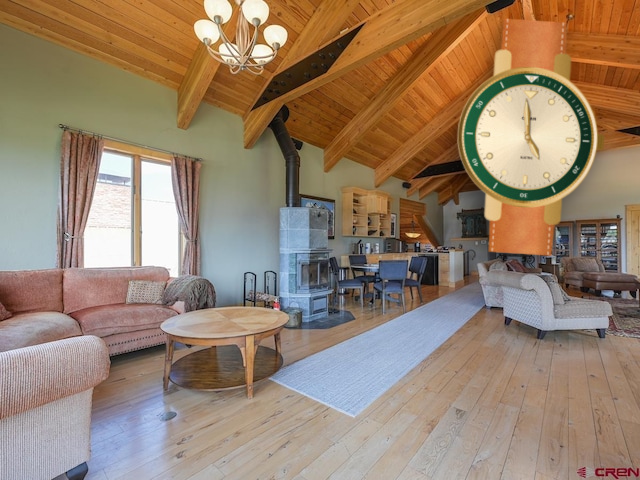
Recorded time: 4.59
